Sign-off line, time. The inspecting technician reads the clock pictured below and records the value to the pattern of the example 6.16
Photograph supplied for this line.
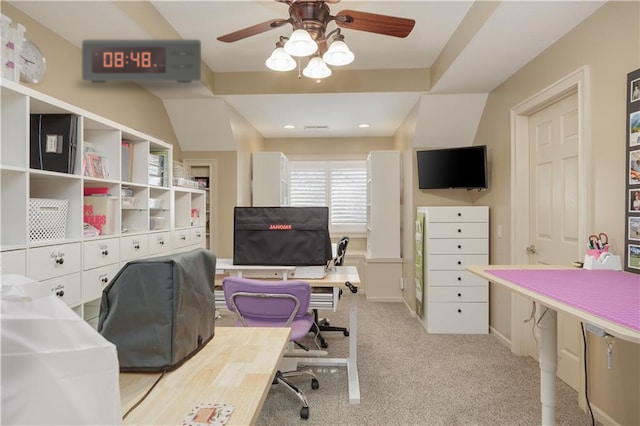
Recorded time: 8.48
